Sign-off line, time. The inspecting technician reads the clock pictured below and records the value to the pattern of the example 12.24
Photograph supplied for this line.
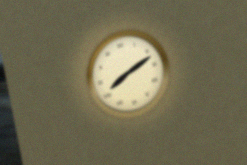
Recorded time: 8.12
